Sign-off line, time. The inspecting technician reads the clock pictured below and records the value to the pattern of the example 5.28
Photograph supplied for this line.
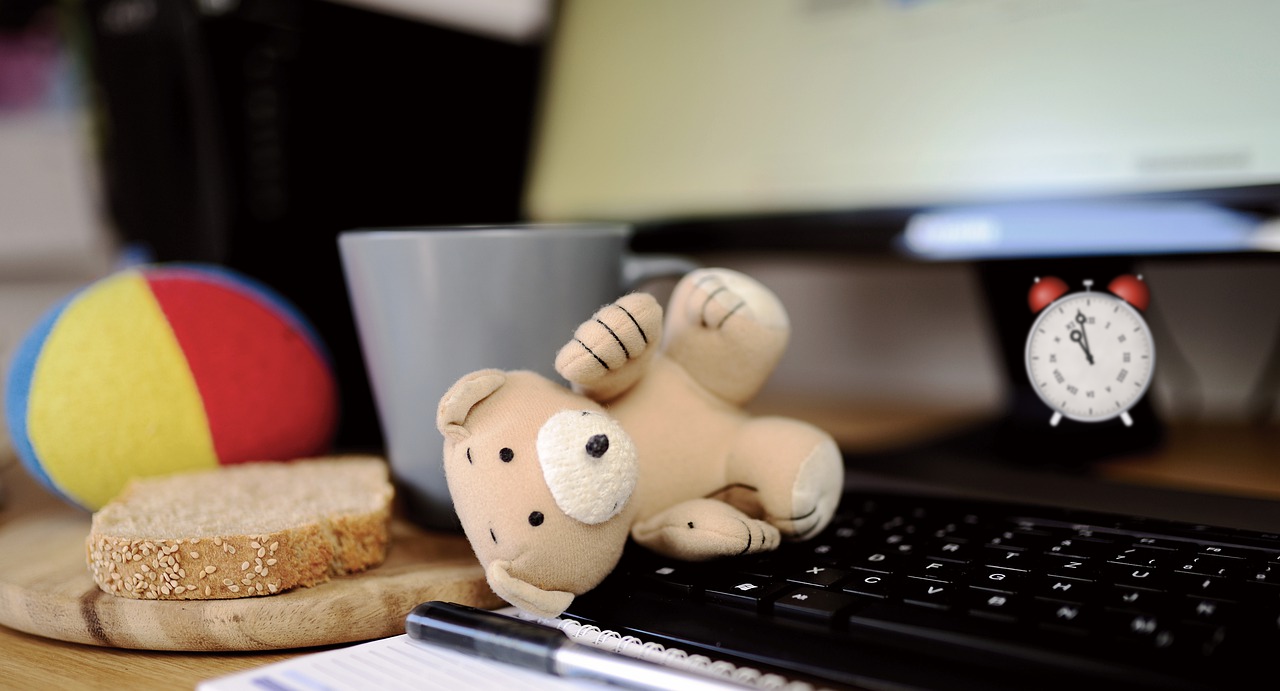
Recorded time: 10.58
